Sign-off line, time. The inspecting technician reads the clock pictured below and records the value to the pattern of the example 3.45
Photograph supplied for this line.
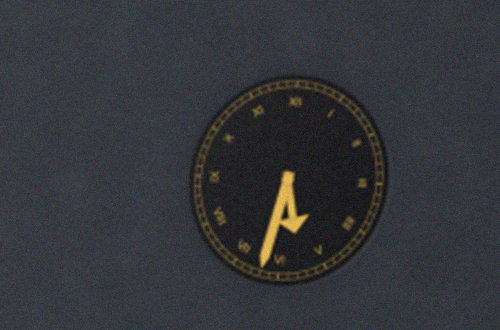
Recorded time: 5.32
